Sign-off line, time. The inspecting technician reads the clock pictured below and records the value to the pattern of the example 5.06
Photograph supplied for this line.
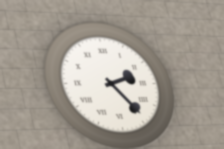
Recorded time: 2.24
